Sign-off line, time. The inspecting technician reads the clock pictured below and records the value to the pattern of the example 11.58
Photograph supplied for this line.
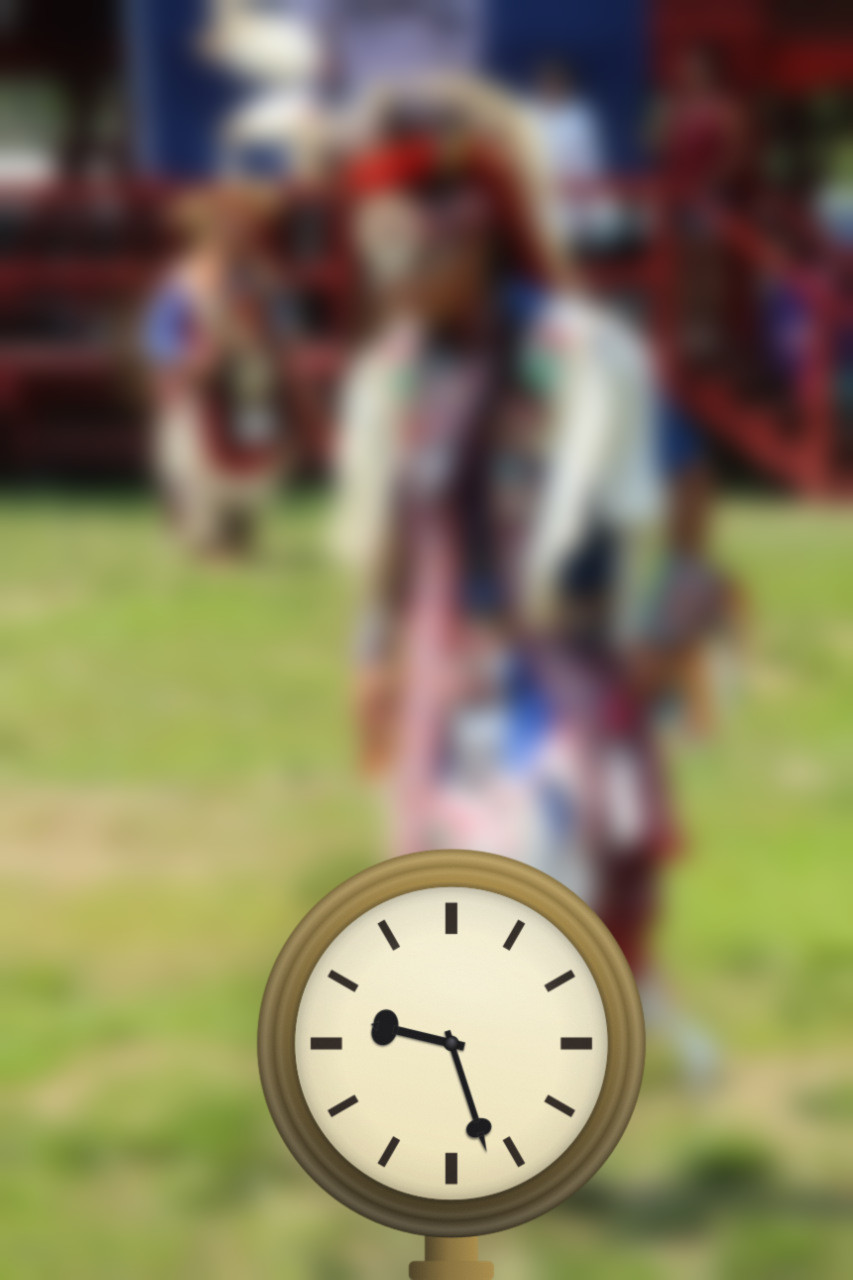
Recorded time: 9.27
